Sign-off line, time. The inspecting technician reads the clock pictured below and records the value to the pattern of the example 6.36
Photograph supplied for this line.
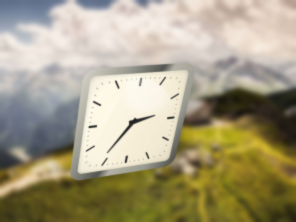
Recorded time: 2.36
